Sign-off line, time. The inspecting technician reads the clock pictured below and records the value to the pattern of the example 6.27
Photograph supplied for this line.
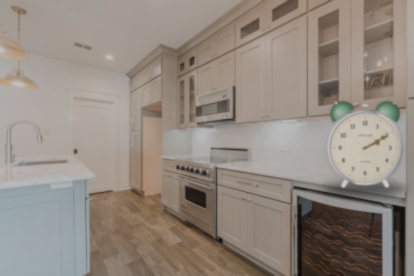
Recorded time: 2.10
